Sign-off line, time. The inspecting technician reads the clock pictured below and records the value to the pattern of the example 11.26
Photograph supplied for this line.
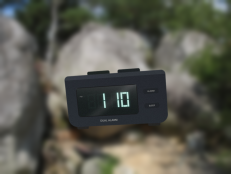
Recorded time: 1.10
